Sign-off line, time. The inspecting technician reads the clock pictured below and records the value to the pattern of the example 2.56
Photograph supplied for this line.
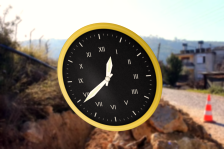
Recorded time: 12.39
